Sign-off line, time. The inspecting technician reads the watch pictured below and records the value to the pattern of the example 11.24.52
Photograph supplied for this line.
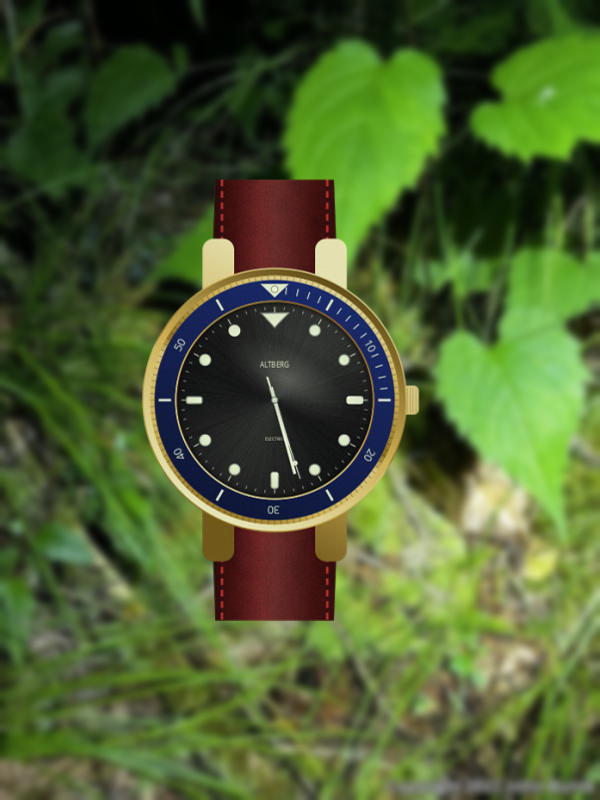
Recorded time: 5.27.27
